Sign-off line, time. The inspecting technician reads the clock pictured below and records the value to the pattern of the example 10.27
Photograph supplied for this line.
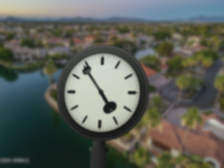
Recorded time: 4.54
